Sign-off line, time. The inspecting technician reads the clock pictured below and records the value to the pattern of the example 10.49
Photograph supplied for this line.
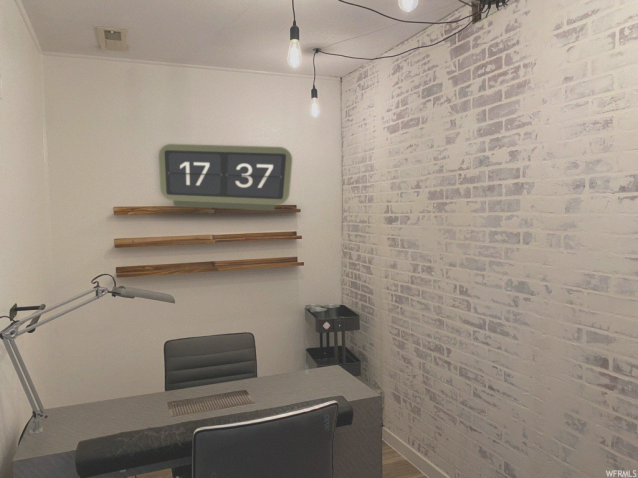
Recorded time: 17.37
